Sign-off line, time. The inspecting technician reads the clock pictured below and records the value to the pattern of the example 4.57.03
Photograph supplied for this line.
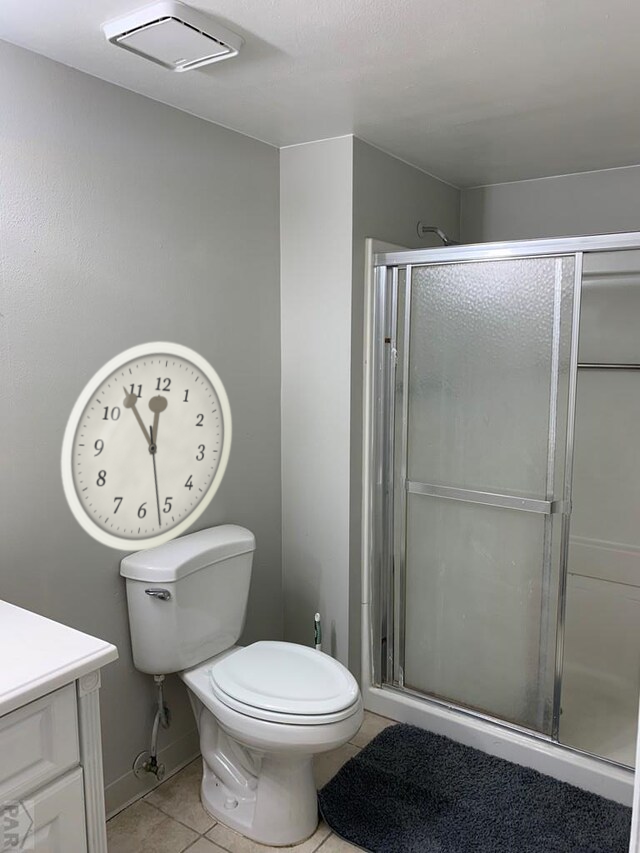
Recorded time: 11.53.27
